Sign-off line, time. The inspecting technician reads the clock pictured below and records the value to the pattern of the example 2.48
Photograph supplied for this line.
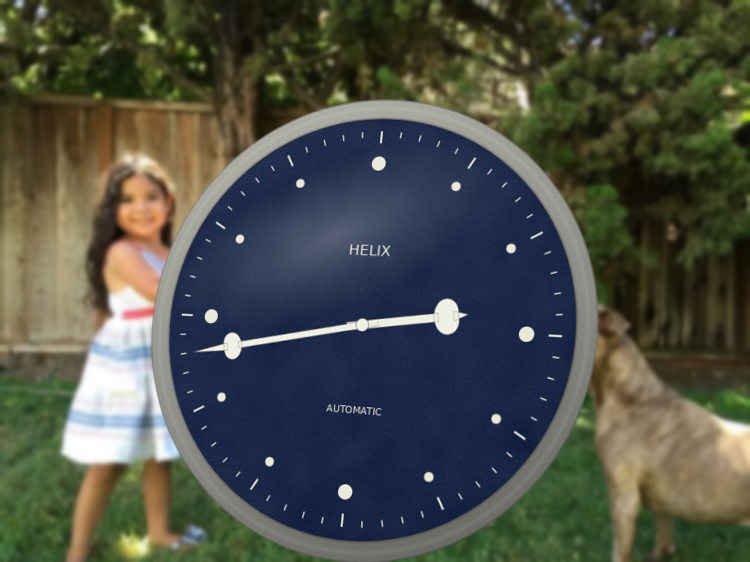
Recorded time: 2.43
